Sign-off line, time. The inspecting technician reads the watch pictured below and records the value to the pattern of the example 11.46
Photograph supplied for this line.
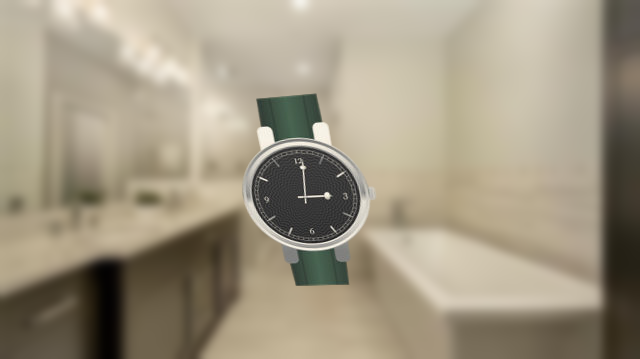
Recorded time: 3.01
